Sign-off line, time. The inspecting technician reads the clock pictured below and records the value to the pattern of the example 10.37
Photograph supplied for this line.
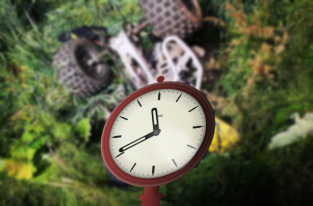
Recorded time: 11.41
